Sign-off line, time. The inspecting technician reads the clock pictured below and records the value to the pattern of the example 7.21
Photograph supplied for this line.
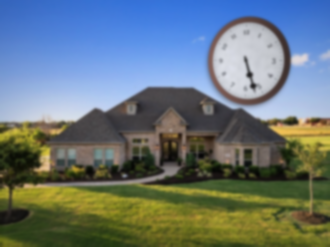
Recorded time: 5.27
